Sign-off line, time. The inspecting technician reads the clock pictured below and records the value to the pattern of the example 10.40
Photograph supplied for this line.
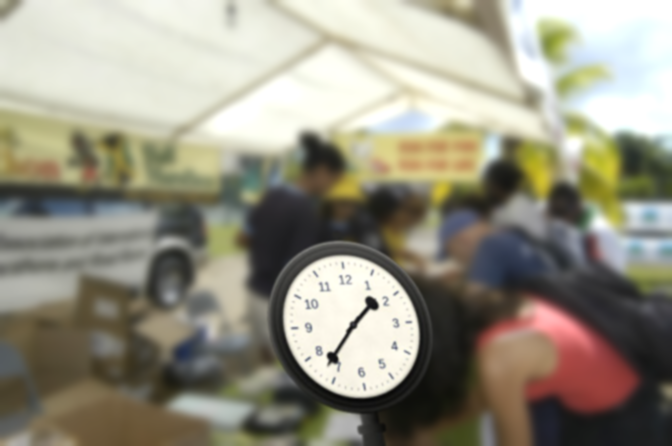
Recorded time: 1.37
